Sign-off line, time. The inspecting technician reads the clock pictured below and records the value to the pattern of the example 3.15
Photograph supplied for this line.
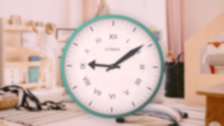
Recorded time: 9.09
